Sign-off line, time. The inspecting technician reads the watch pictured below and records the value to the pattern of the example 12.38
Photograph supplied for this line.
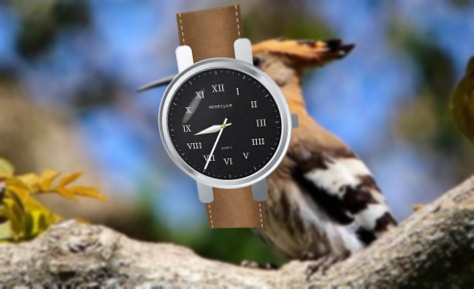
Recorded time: 8.35
